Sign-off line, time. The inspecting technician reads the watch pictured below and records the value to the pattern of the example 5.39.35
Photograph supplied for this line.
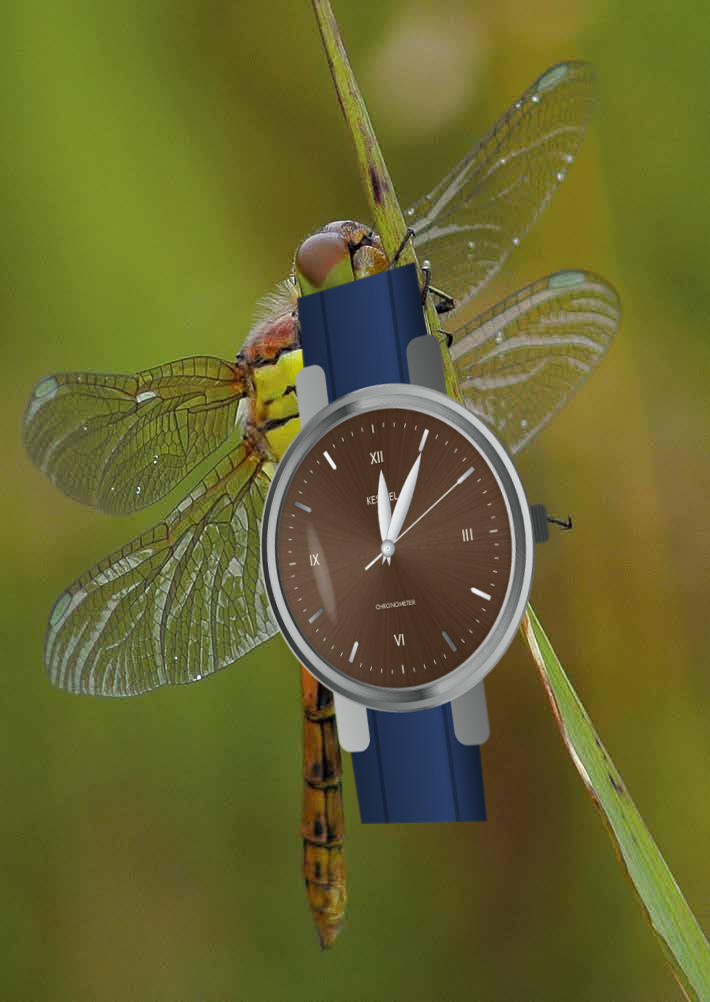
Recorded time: 12.05.10
